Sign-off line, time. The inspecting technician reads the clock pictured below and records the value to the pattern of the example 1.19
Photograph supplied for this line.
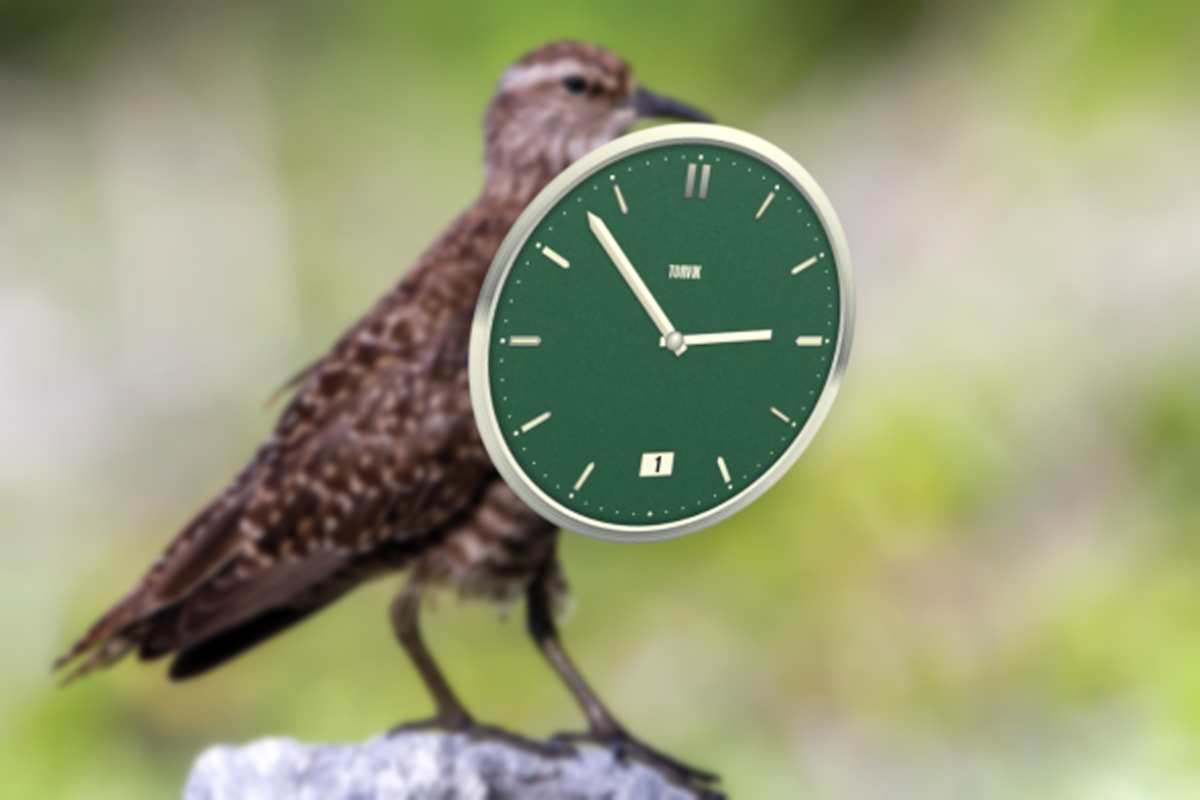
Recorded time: 2.53
